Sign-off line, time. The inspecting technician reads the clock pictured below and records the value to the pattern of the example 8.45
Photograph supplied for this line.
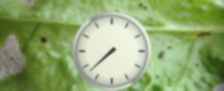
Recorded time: 7.38
